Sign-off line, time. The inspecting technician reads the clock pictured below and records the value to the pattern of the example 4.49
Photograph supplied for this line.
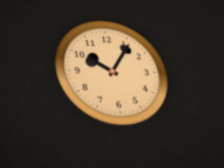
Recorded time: 10.06
